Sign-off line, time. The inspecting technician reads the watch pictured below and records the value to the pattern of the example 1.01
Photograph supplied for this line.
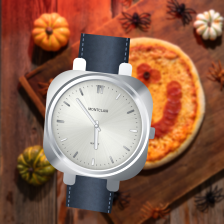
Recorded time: 5.53
